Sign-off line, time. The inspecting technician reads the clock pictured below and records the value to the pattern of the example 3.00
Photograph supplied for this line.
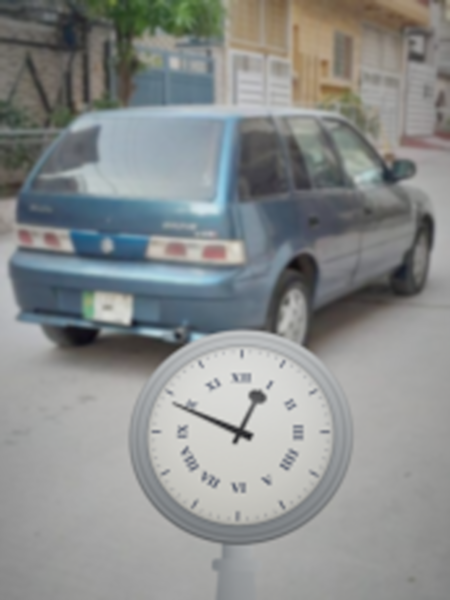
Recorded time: 12.49
